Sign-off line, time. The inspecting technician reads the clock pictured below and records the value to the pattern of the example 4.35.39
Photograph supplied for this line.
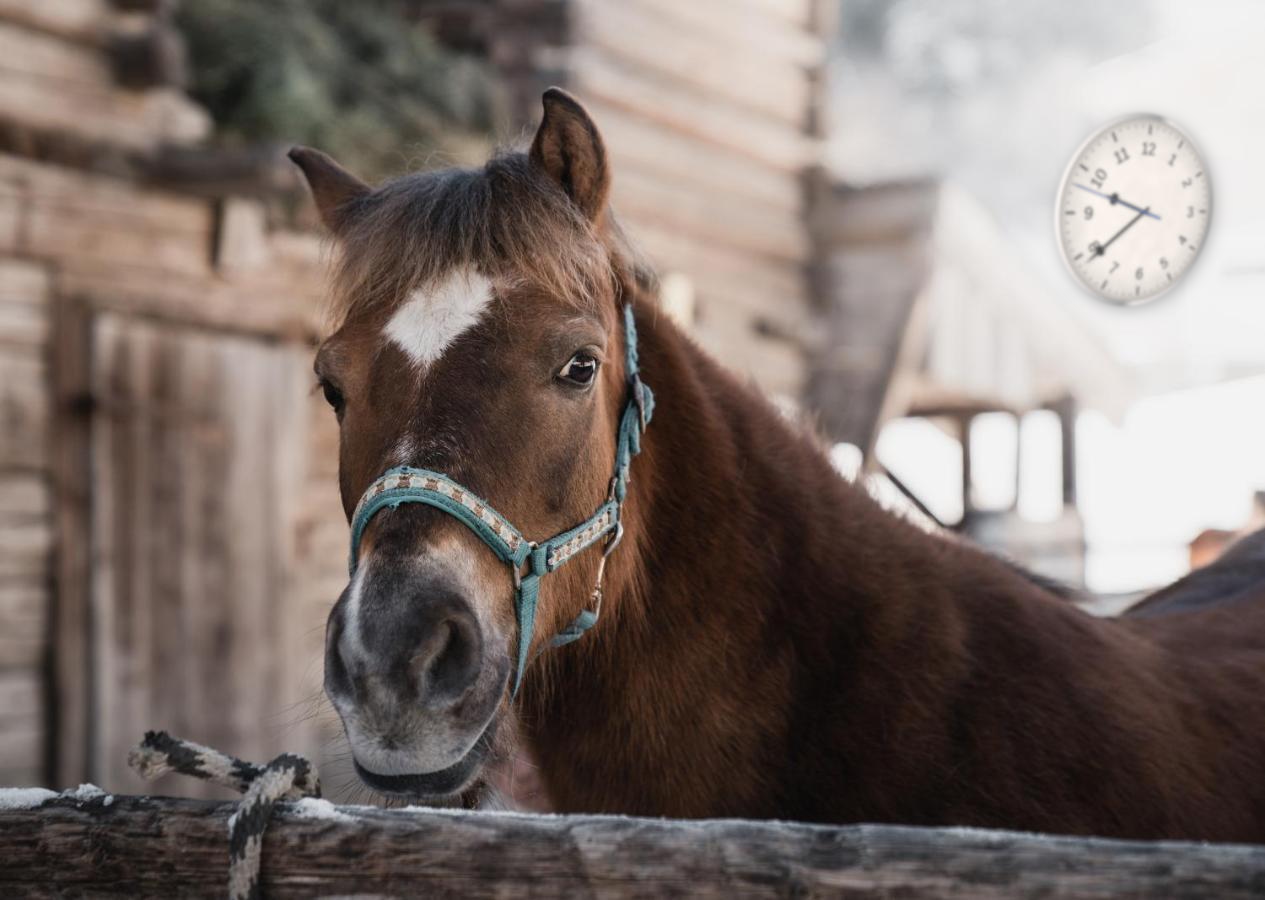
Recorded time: 9.38.48
